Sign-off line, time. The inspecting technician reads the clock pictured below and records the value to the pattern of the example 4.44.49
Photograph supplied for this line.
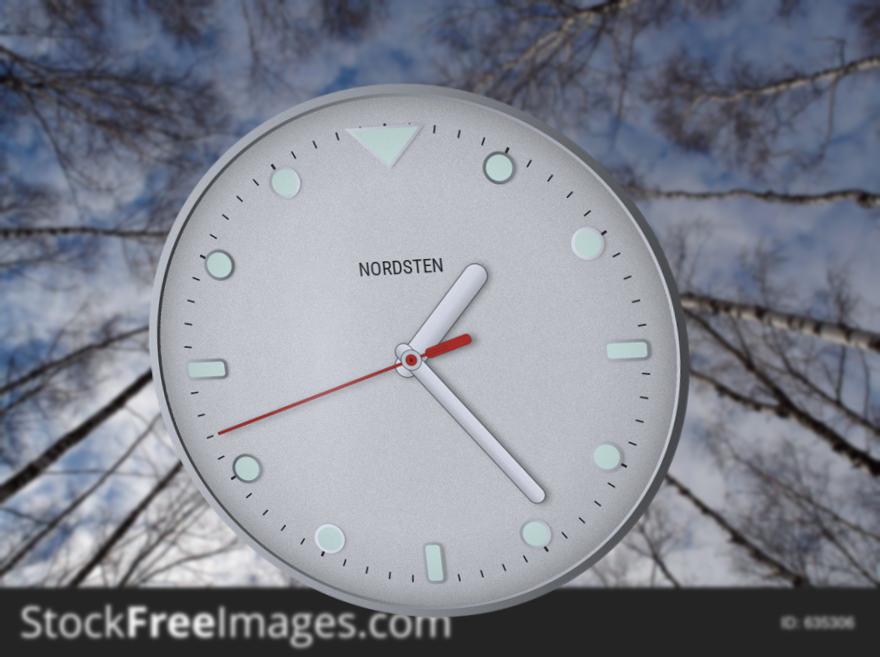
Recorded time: 1.23.42
